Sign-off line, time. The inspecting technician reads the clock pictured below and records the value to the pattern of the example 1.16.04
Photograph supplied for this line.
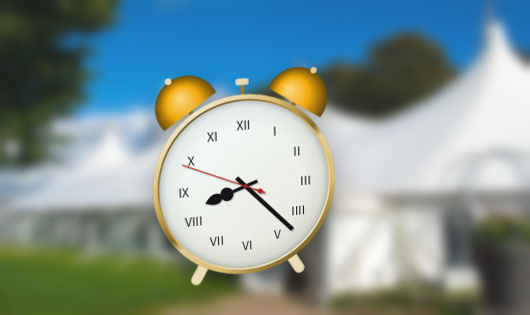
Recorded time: 8.22.49
